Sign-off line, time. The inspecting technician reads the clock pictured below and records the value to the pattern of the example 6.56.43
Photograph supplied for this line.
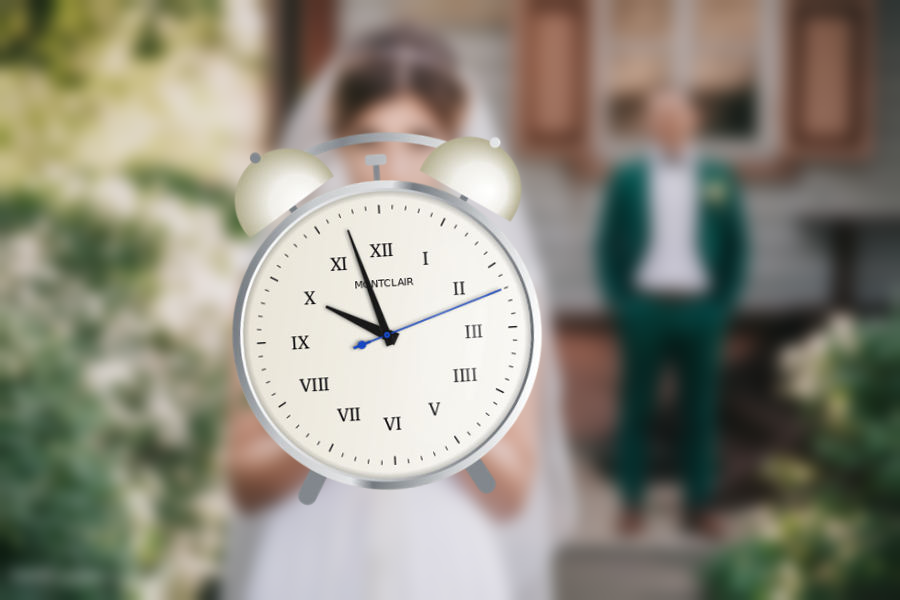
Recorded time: 9.57.12
